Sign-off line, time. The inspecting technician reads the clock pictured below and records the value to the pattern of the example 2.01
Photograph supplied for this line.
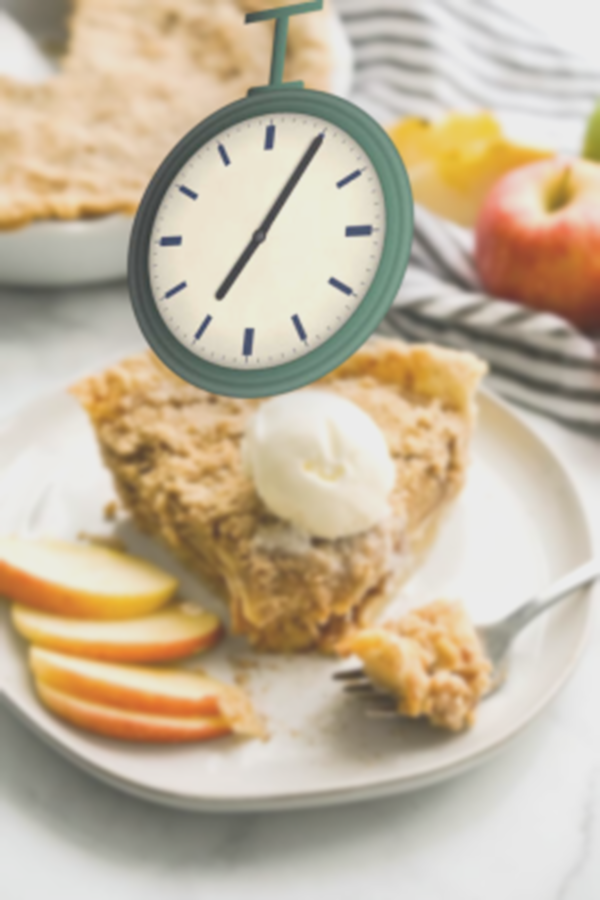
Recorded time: 7.05
